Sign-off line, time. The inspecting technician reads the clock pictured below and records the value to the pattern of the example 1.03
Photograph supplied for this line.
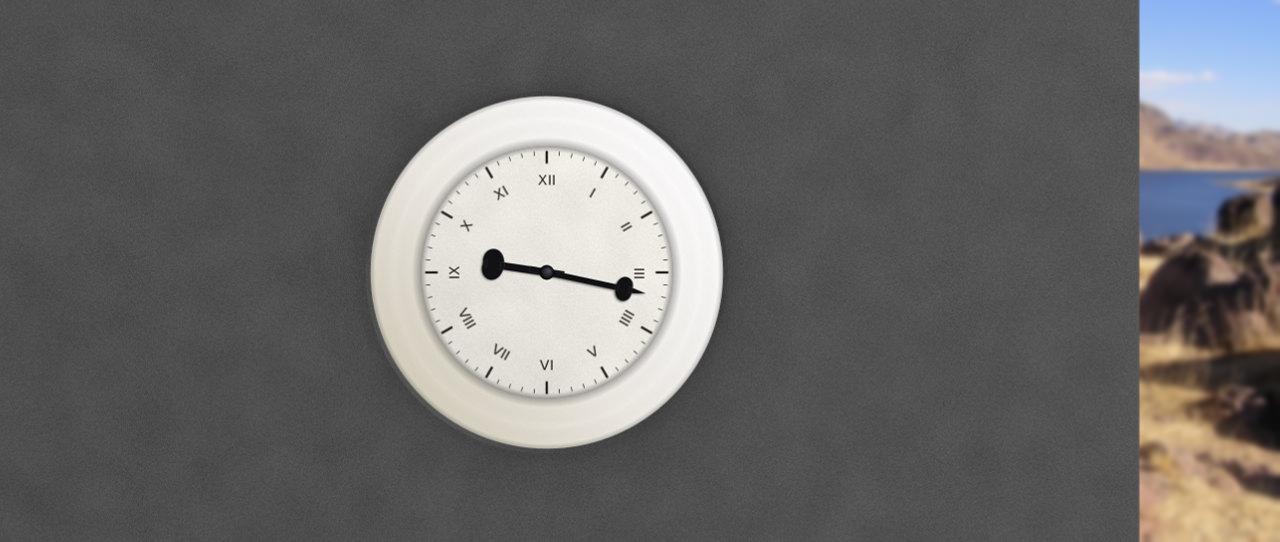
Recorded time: 9.17
